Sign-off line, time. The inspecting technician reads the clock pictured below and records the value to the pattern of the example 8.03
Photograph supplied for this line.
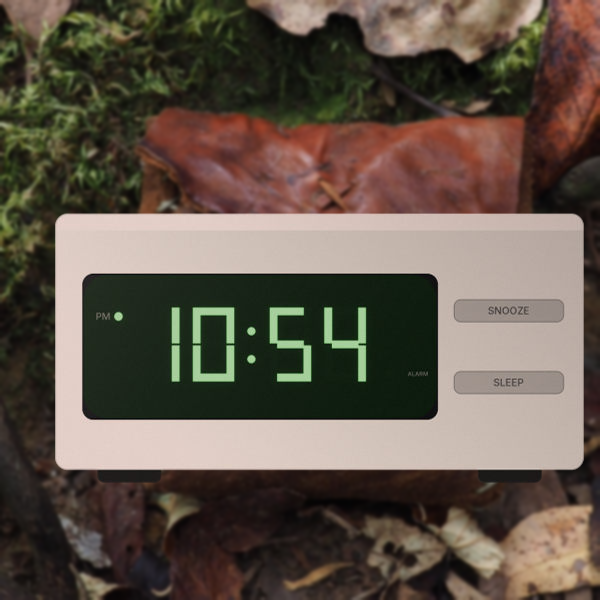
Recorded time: 10.54
